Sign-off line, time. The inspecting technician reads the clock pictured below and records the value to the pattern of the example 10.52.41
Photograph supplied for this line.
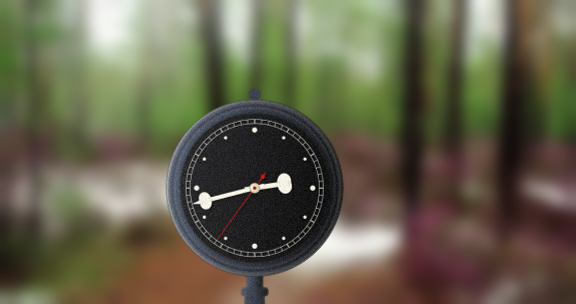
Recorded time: 2.42.36
